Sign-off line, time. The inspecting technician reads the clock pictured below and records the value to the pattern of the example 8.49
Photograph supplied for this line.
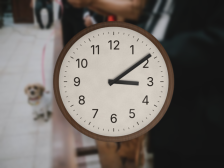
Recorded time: 3.09
